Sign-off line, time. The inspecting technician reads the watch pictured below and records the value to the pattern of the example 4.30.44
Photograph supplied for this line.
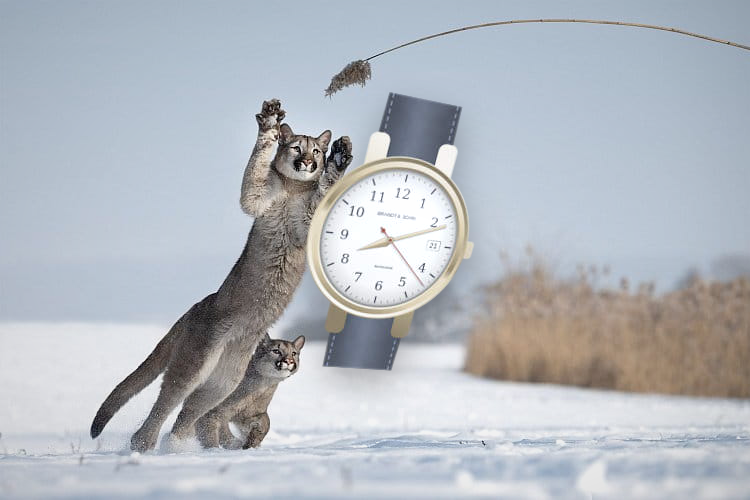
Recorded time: 8.11.22
